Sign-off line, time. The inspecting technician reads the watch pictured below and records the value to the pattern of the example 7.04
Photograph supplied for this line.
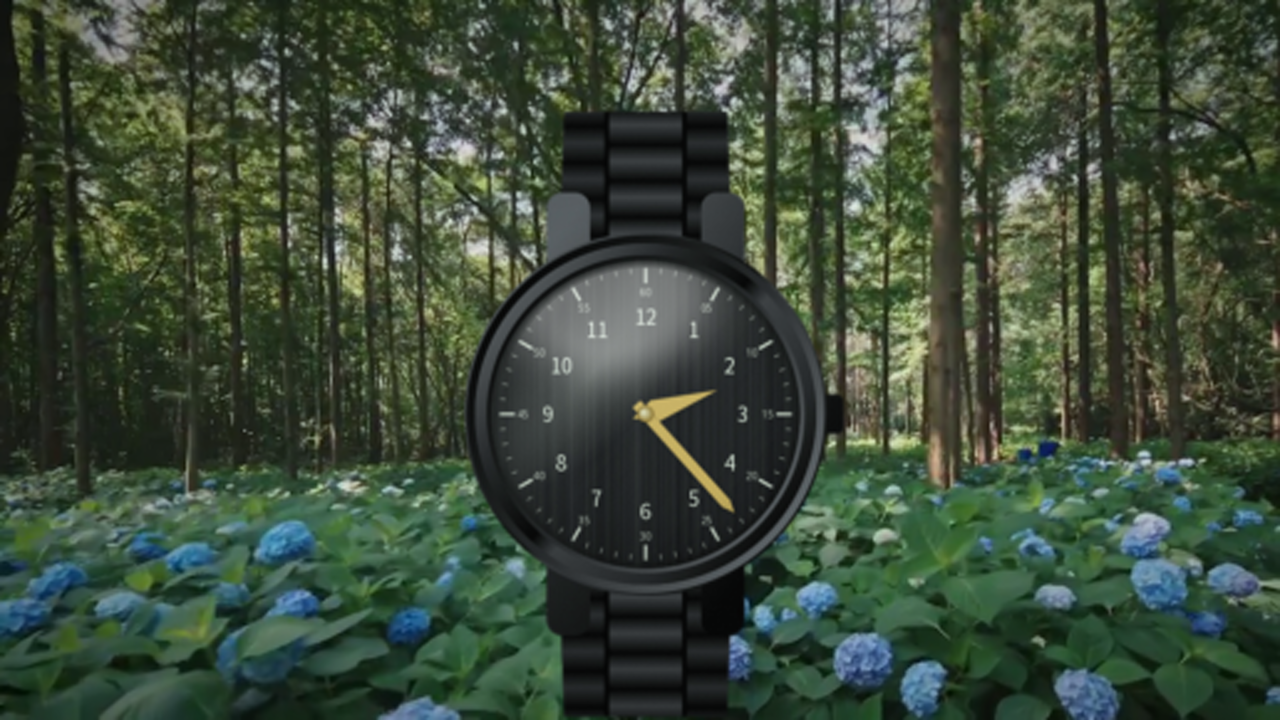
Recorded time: 2.23
